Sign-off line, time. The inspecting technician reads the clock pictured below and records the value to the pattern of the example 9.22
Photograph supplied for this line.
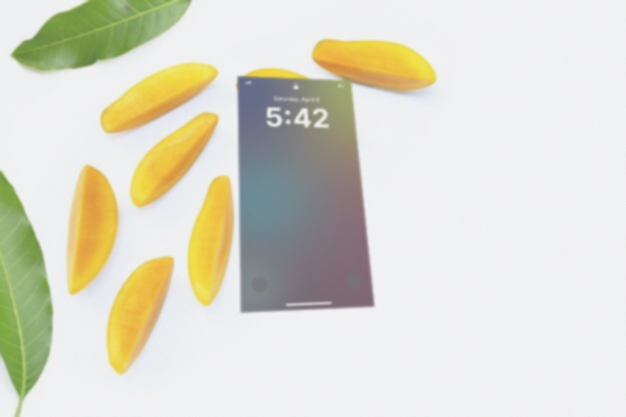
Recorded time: 5.42
